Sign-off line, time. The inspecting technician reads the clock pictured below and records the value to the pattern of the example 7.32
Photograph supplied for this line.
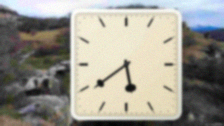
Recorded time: 5.39
